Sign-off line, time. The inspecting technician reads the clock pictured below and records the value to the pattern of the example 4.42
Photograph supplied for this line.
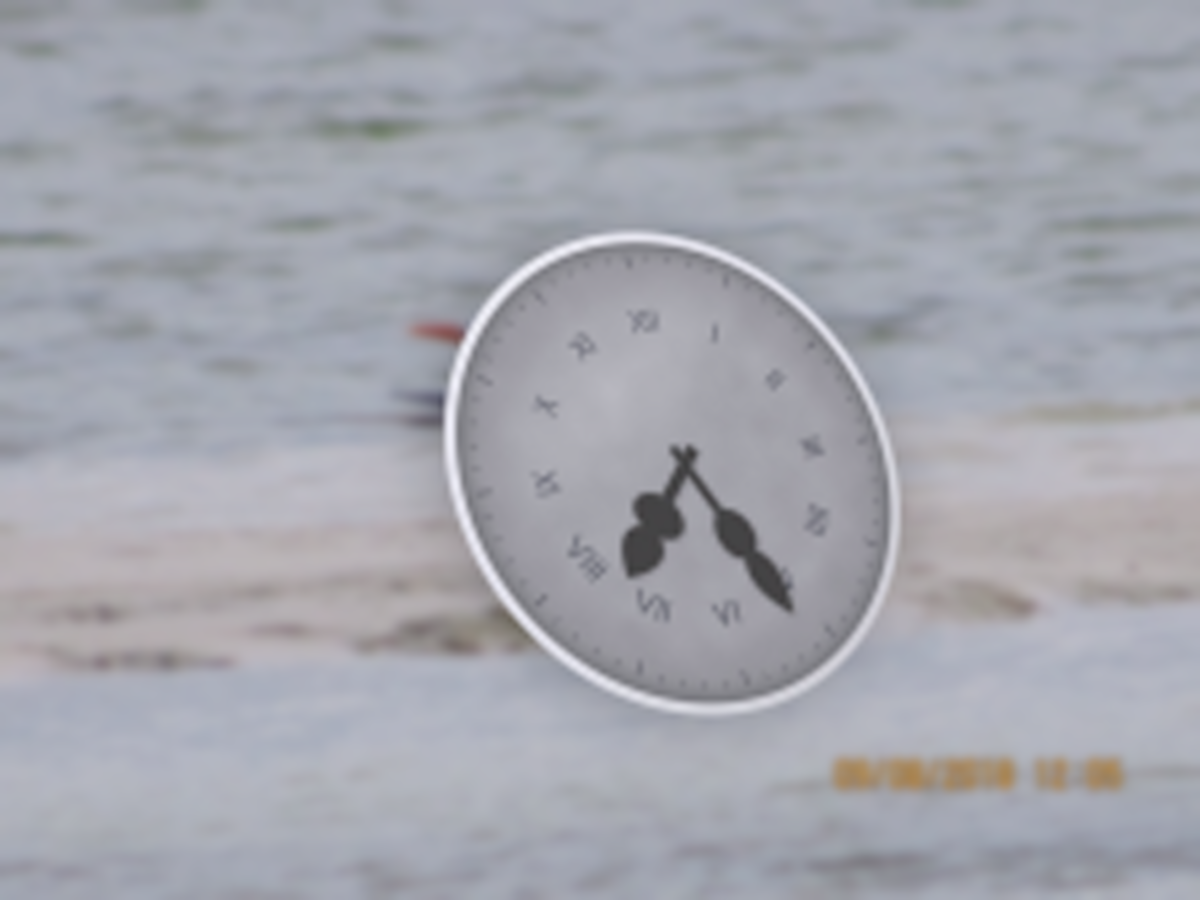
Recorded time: 7.26
